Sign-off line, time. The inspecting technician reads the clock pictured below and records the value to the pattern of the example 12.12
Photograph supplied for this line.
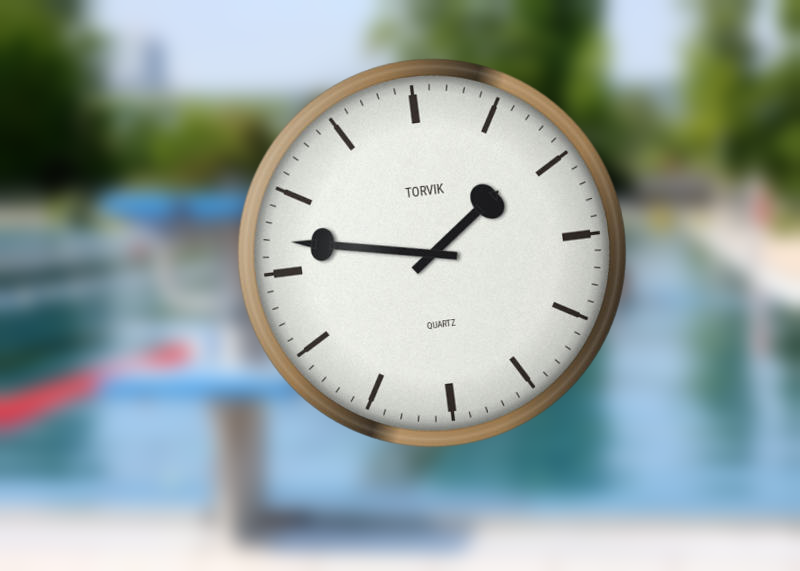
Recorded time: 1.47
